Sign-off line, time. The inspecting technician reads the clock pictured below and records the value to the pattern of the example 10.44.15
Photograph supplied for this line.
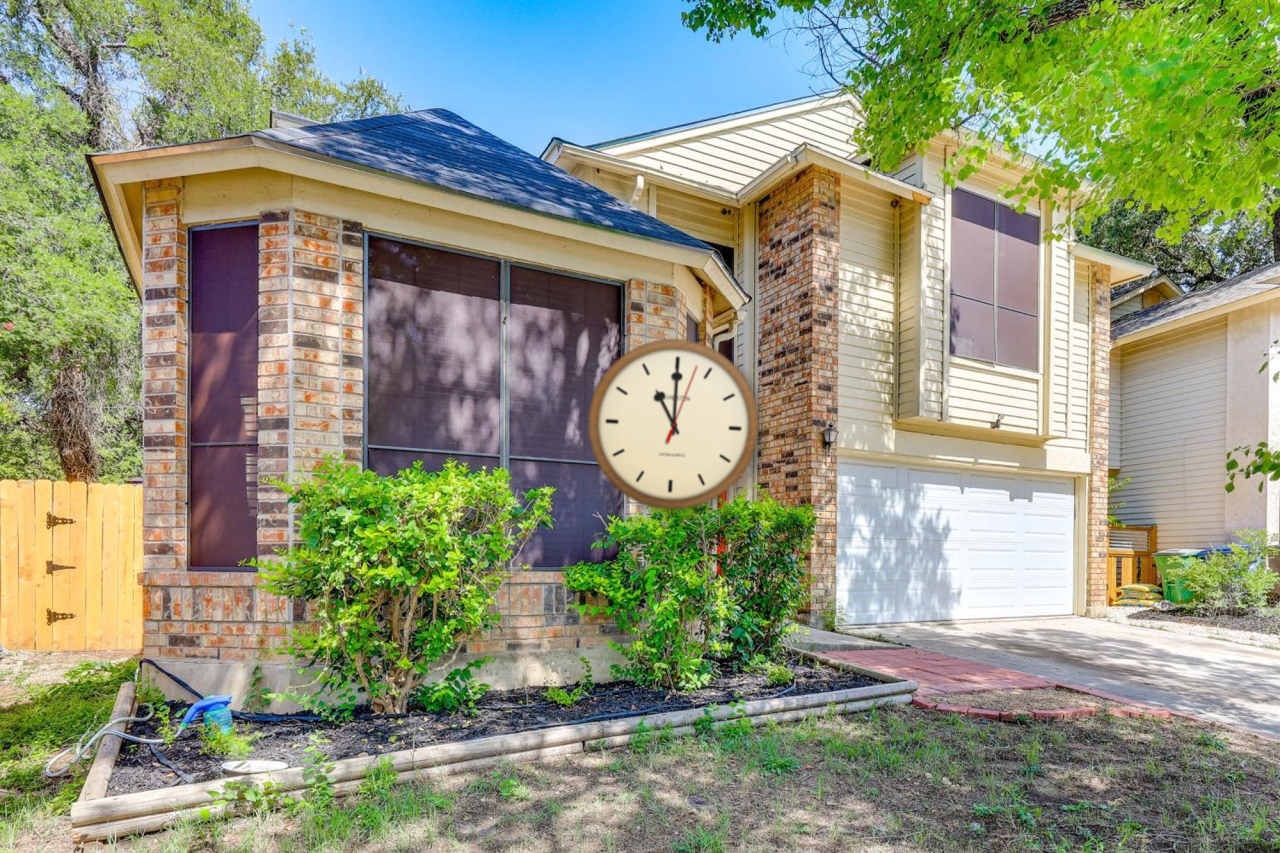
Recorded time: 11.00.03
